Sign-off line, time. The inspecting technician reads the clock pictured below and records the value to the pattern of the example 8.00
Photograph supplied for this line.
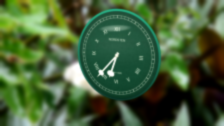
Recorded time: 6.37
